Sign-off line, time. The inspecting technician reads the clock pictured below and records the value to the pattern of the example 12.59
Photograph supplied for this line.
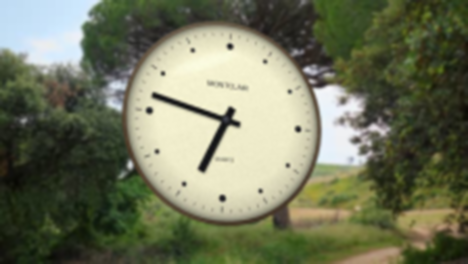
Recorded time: 6.47
